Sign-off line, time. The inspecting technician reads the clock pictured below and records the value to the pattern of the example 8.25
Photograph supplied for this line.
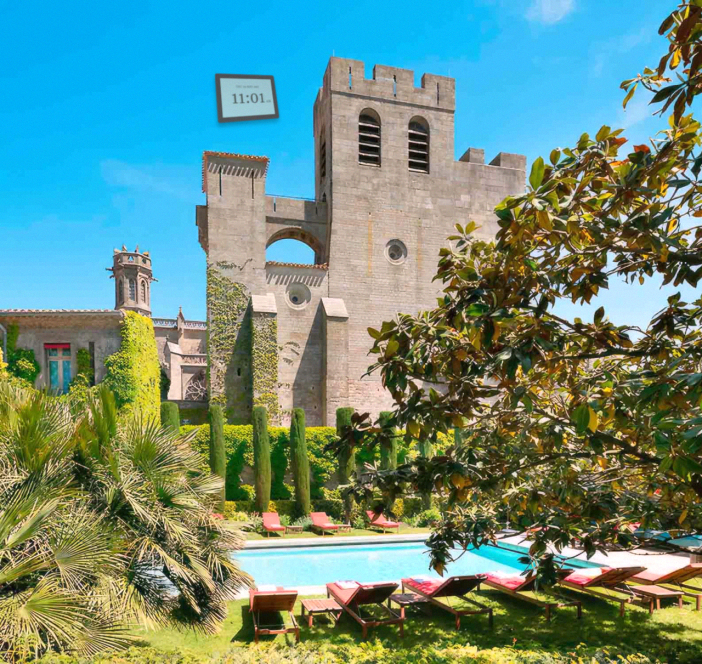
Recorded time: 11.01
